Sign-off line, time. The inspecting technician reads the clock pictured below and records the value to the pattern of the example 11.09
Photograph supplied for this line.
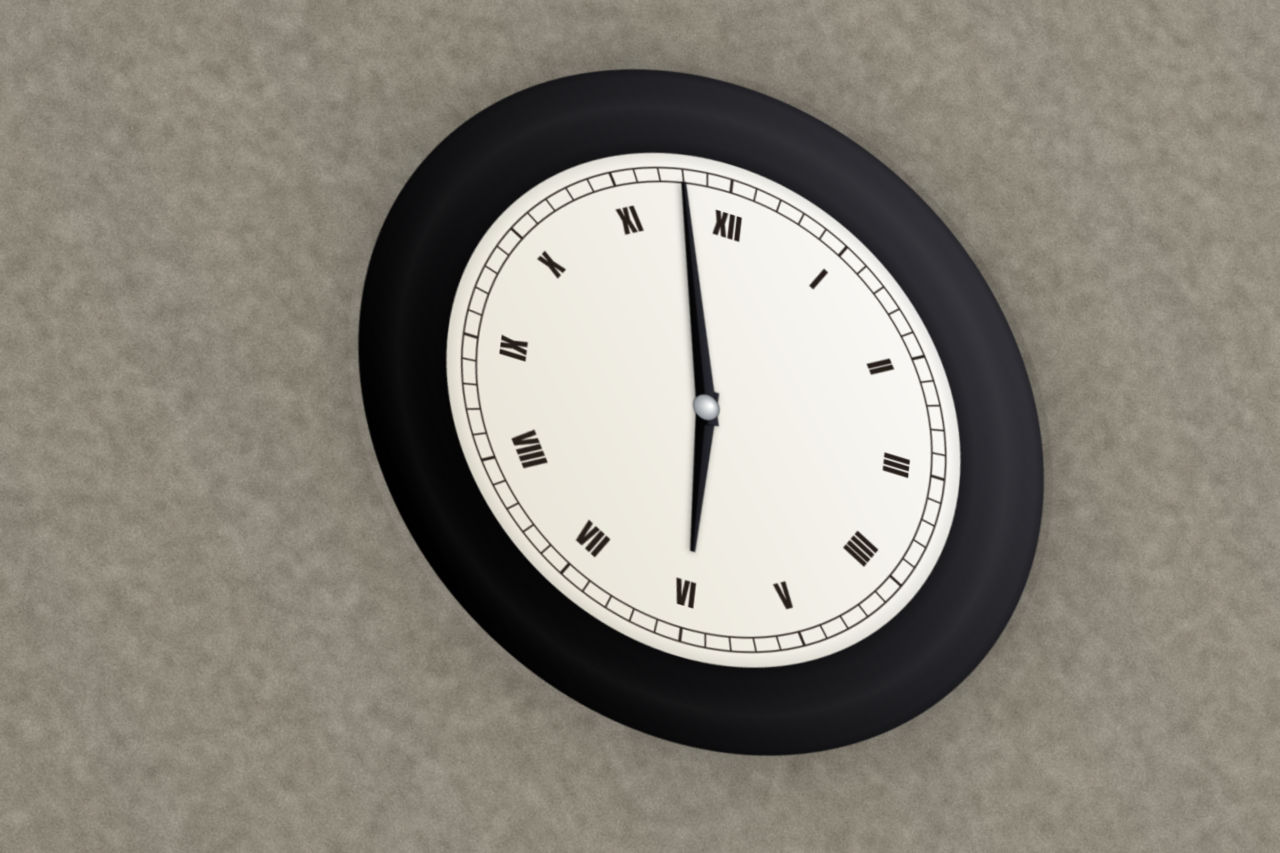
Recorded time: 5.58
